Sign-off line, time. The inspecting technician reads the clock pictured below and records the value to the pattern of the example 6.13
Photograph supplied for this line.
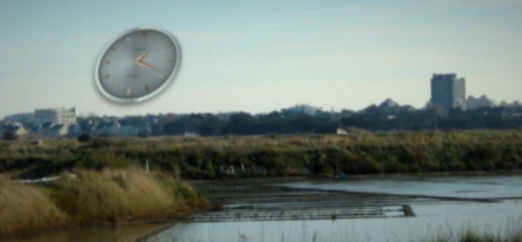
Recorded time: 1.19
